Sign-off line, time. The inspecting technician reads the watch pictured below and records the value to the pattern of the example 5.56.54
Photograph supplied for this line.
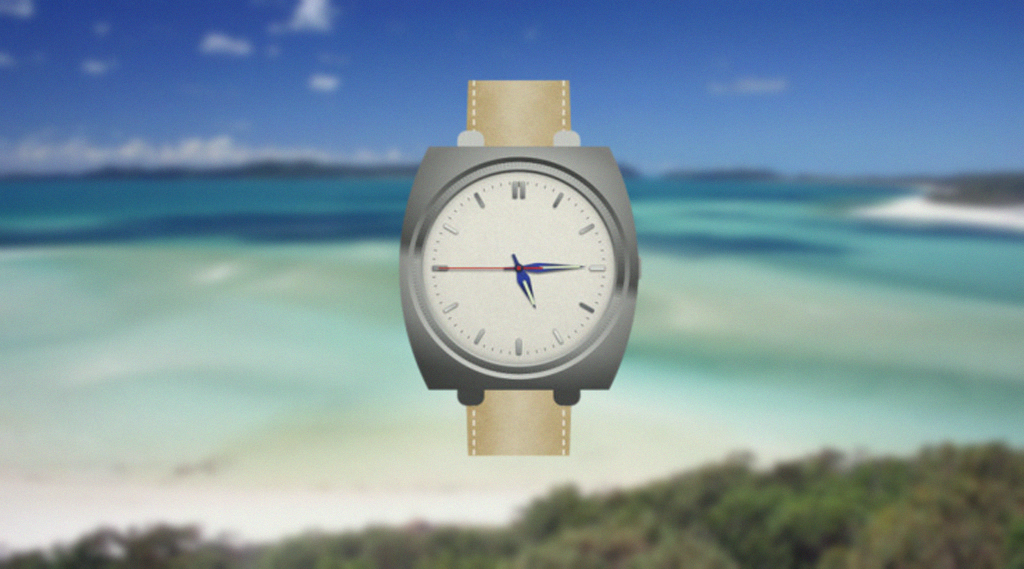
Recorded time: 5.14.45
